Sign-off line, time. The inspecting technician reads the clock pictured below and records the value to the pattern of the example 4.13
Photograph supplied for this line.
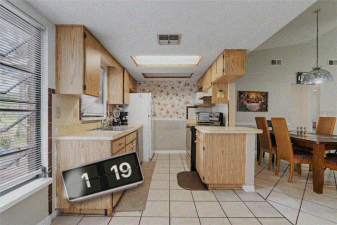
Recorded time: 1.19
